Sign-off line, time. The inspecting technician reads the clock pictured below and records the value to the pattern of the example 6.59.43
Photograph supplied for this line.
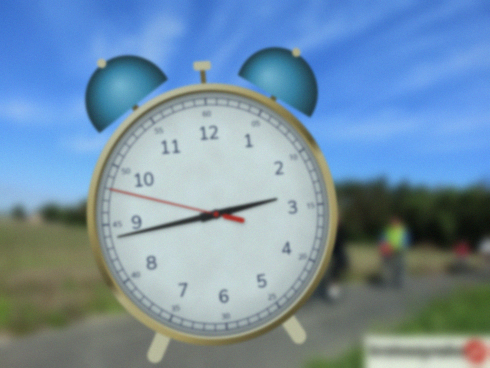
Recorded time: 2.43.48
